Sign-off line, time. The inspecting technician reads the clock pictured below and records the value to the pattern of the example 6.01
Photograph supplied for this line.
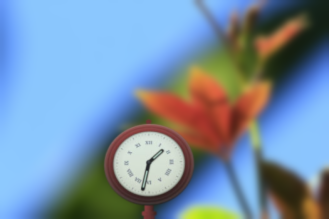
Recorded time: 1.32
